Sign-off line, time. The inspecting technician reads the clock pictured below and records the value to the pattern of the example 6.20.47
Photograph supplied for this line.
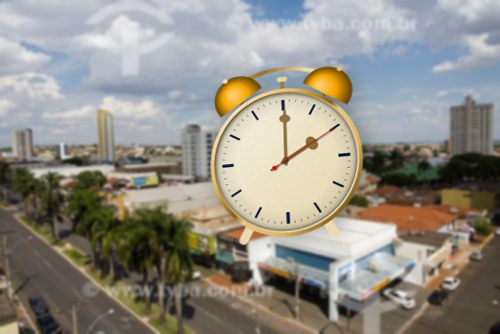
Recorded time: 2.00.10
